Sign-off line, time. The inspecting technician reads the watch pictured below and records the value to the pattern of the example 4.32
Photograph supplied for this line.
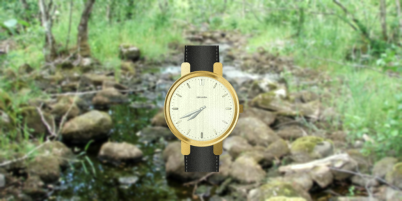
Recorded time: 7.41
